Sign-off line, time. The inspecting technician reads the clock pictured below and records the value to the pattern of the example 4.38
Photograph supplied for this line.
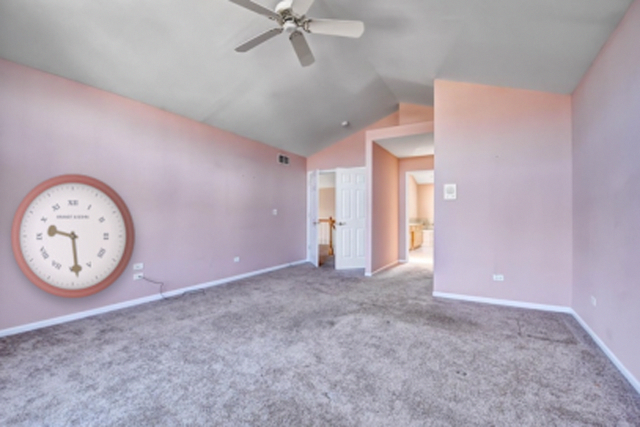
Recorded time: 9.29
